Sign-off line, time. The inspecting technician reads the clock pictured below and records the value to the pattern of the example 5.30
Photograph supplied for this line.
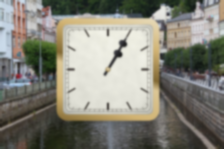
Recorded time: 1.05
